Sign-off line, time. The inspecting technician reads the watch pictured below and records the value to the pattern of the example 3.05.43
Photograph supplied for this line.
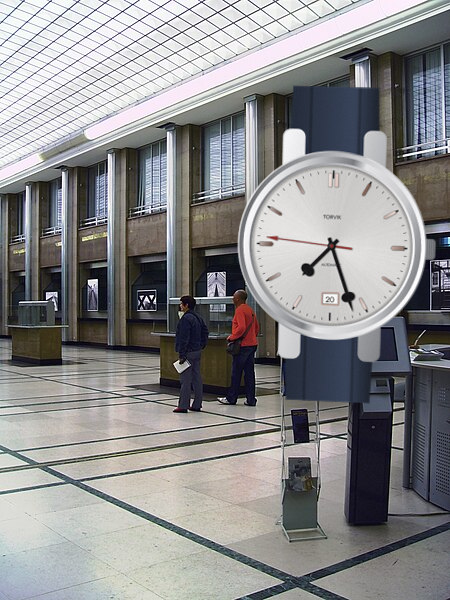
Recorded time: 7.26.46
